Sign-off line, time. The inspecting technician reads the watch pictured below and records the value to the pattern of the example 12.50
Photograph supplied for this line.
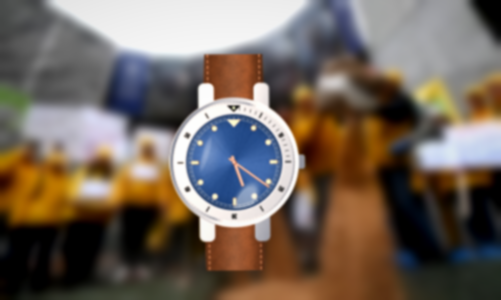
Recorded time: 5.21
